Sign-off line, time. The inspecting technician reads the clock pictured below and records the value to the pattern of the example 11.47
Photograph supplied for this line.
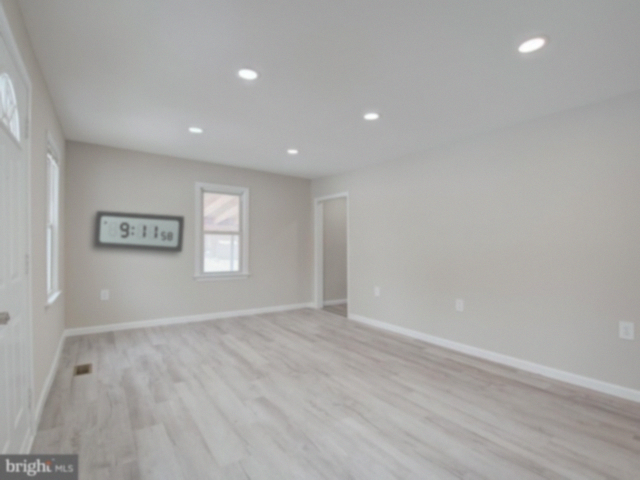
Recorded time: 9.11
